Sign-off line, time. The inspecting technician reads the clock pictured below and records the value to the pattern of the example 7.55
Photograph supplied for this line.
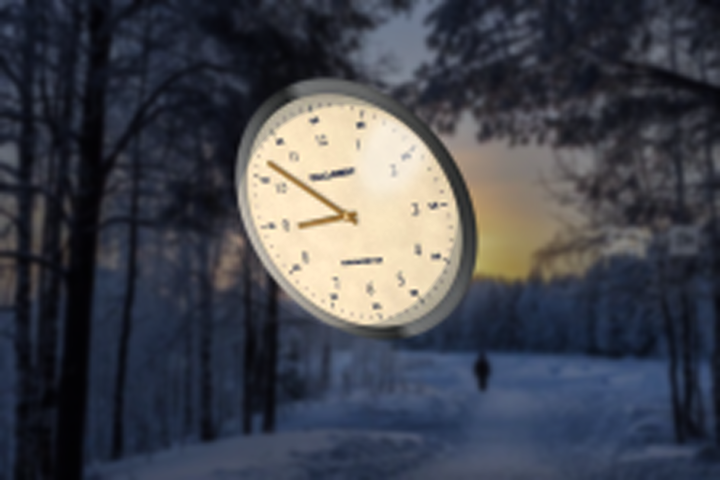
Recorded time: 8.52
